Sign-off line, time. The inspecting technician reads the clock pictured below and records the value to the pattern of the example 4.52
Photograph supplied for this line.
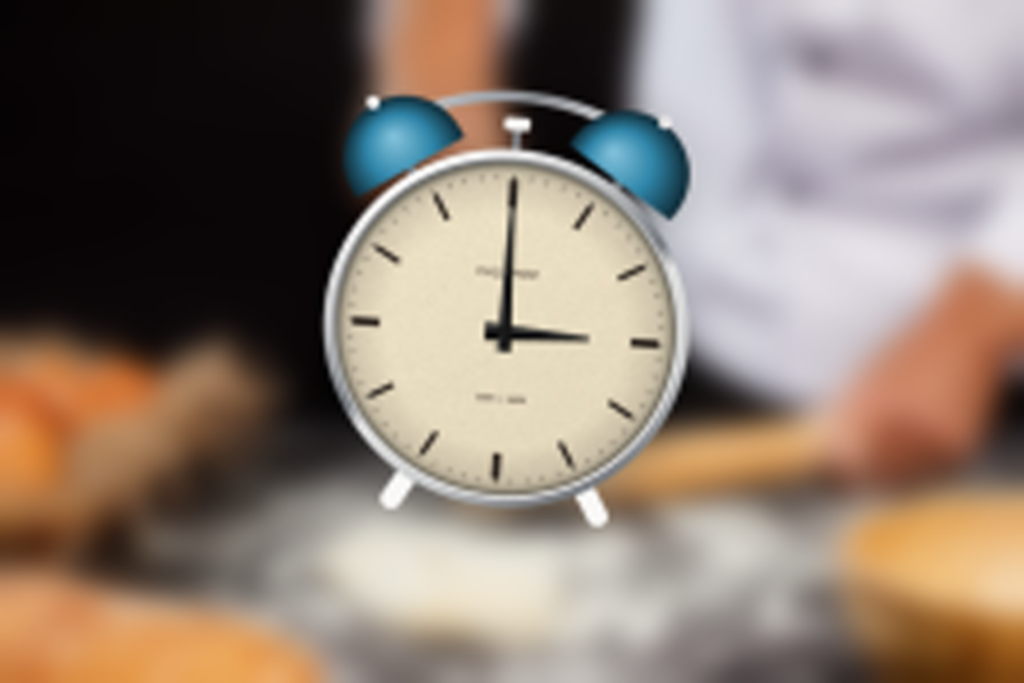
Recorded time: 3.00
